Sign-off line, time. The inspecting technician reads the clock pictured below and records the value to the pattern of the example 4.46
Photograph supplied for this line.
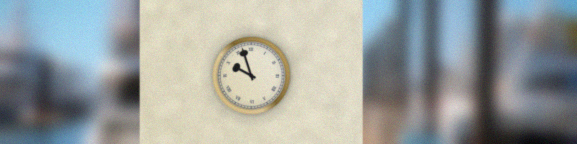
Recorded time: 9.57
